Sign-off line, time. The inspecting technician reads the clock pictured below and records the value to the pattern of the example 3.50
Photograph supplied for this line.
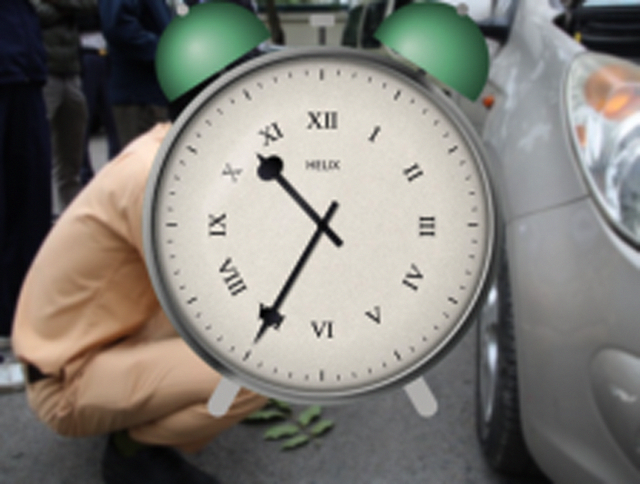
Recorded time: 10.35
